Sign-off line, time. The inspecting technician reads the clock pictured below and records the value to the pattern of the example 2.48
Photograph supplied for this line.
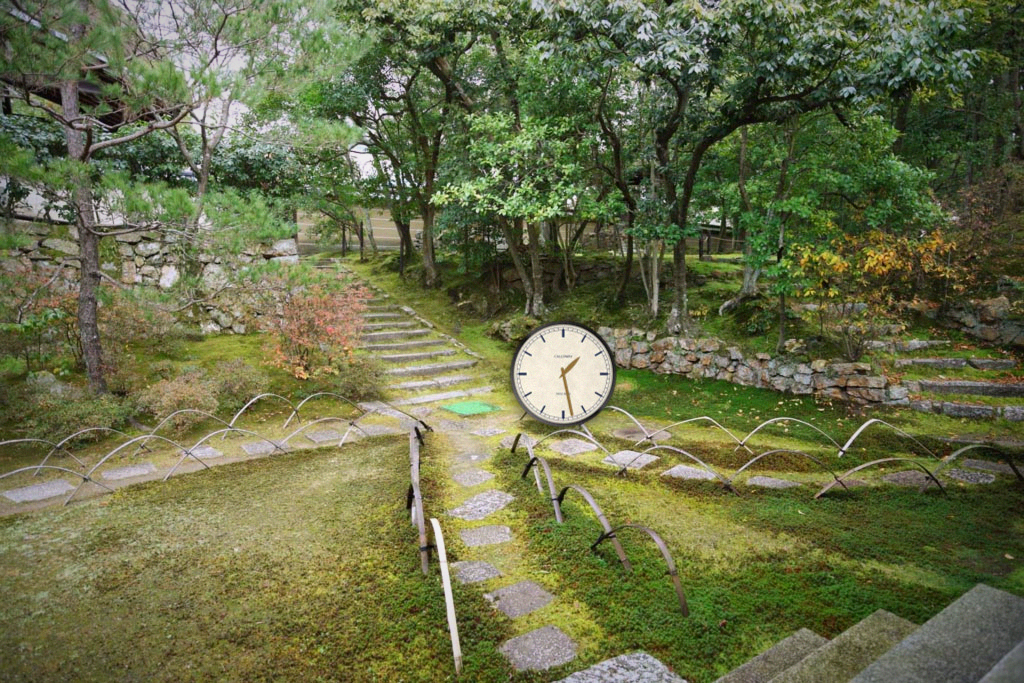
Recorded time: 1.28
